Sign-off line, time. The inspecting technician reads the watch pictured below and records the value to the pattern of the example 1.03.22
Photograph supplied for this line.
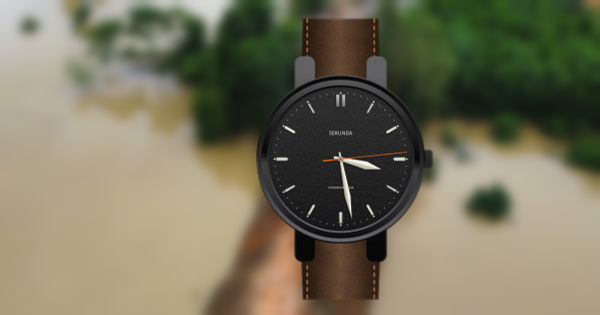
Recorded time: 3.28.14
